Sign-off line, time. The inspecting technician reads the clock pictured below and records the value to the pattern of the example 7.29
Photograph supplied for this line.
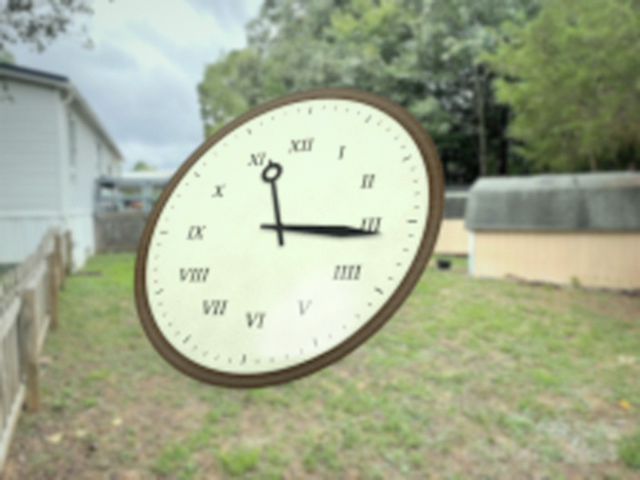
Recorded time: 11.16
